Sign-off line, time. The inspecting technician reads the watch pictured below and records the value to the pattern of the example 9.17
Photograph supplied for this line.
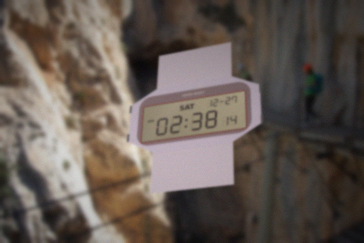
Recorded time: 2.38
